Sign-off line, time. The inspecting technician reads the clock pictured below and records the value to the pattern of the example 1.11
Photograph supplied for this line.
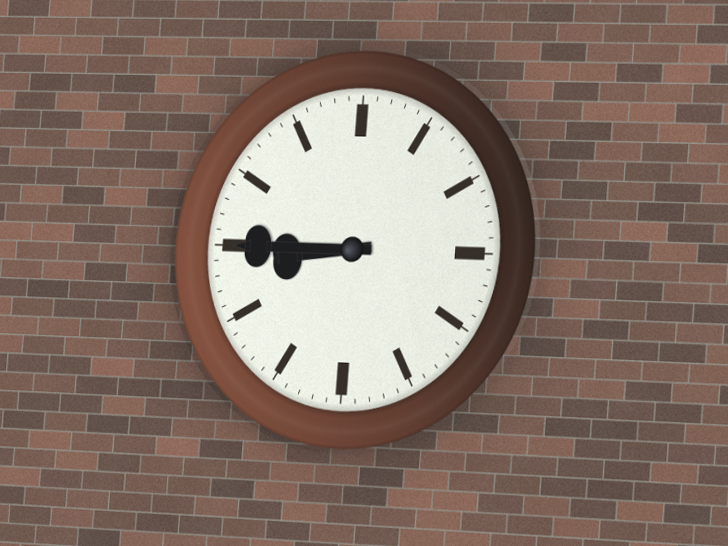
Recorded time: 8.45
